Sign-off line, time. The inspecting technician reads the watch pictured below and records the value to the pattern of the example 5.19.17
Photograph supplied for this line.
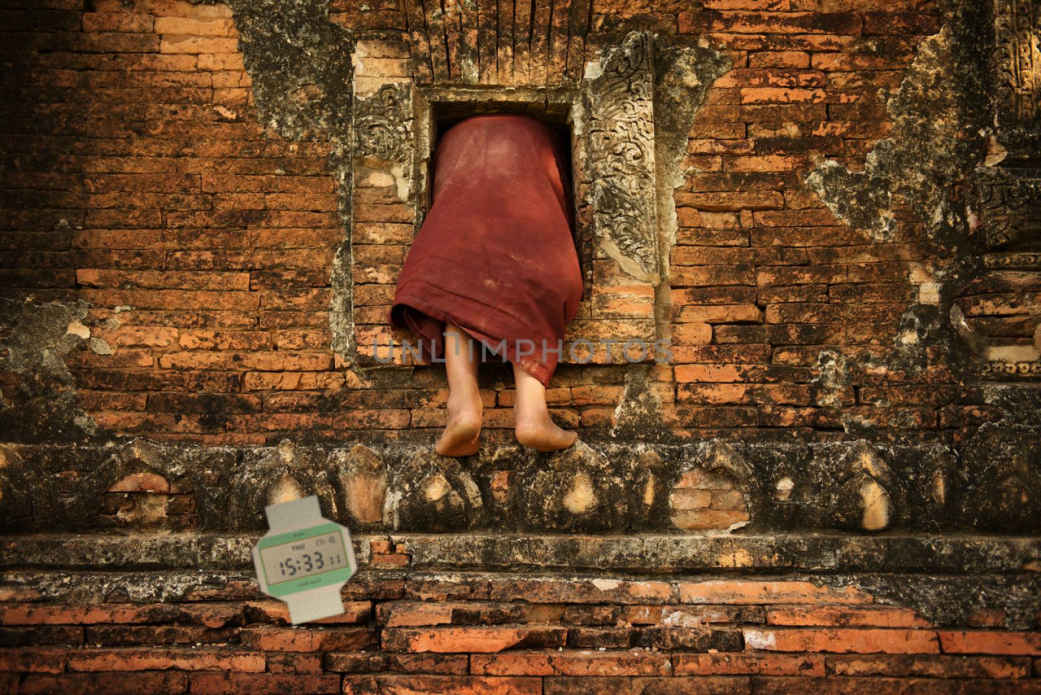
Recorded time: 15.33.11
